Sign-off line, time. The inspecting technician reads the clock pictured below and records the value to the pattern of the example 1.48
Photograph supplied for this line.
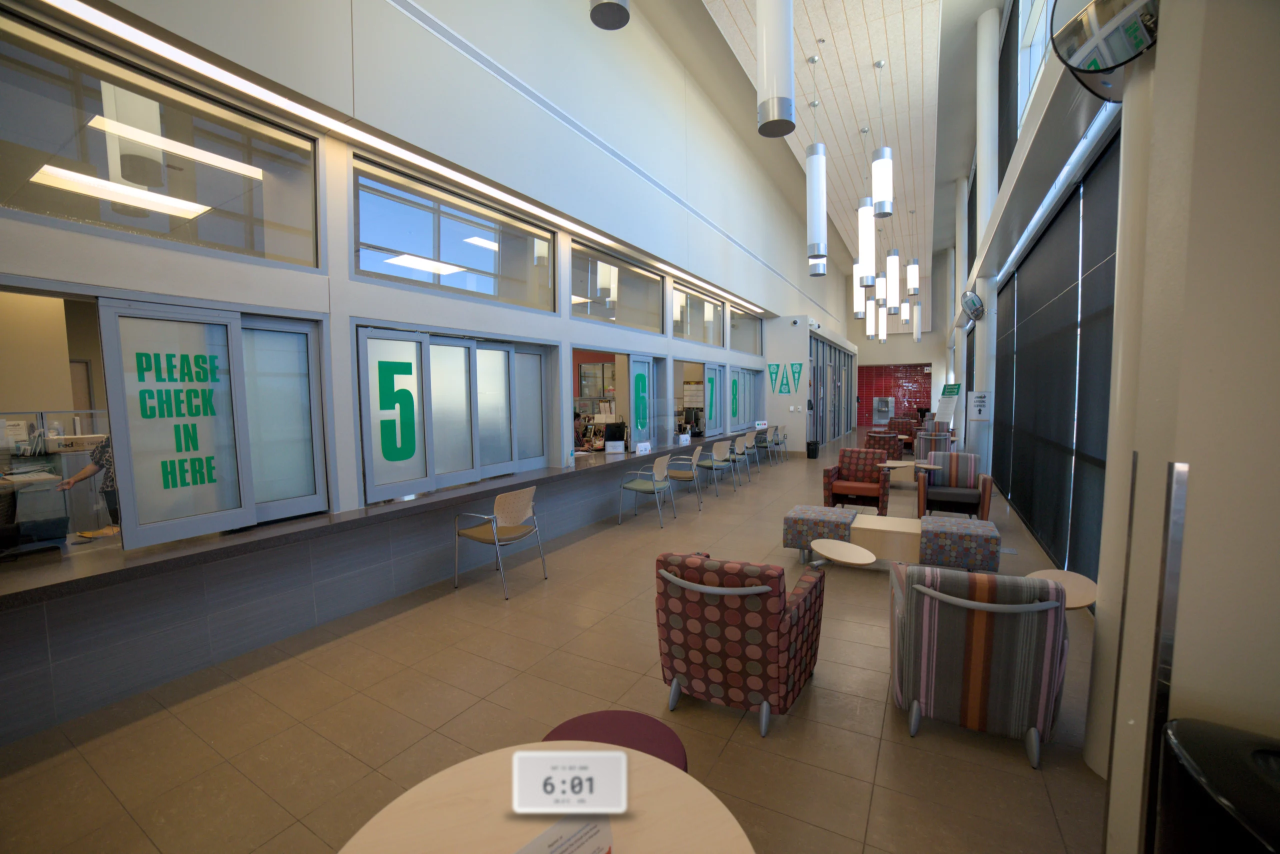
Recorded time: 6.01
